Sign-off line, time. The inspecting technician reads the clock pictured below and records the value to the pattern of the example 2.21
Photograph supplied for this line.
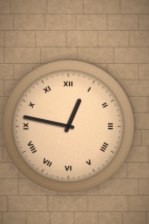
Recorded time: 12.47
